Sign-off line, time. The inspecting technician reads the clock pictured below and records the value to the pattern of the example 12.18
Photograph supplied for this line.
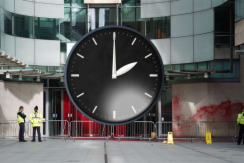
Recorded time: 2.00
